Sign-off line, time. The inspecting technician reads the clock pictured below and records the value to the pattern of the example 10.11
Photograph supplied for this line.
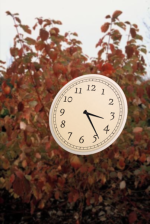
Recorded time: 3.24
